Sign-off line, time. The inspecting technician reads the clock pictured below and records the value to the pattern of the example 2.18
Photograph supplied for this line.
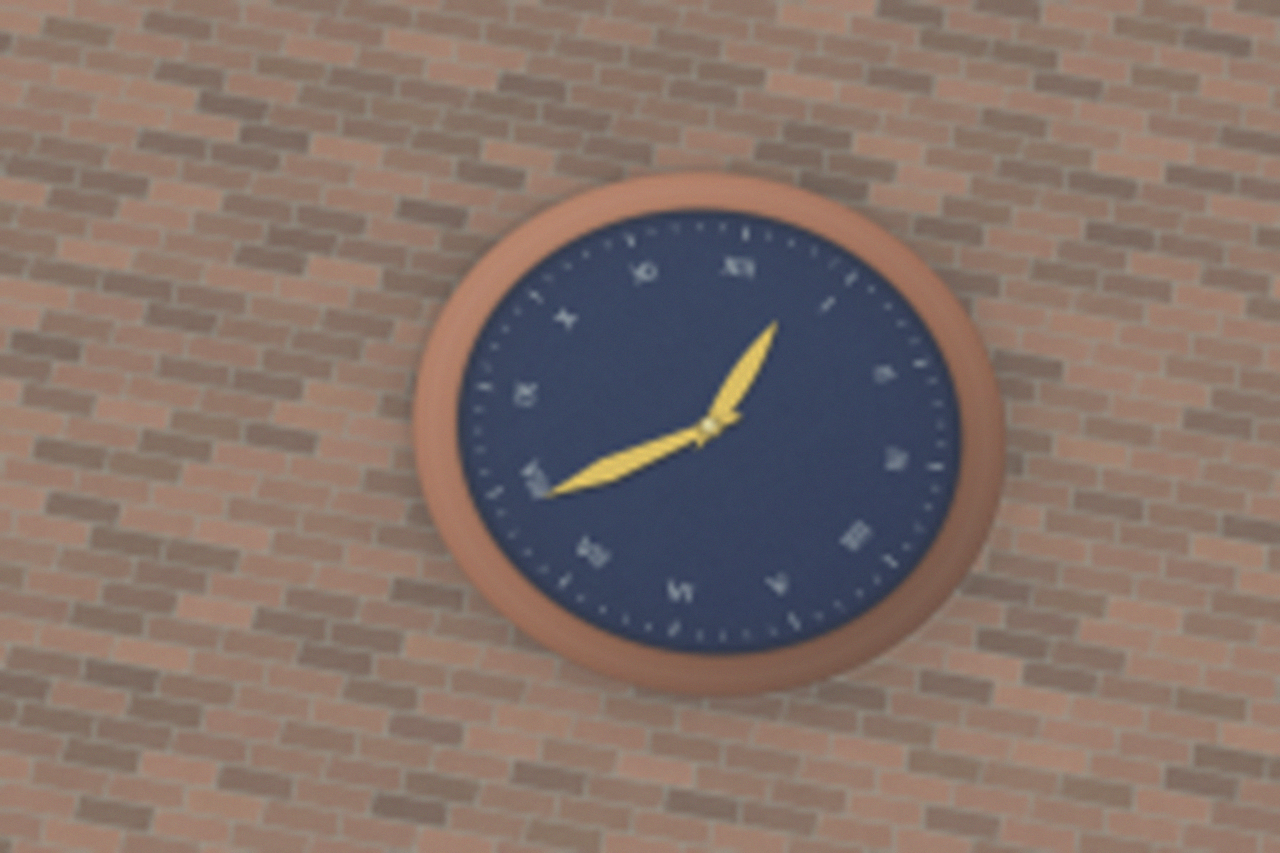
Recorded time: 12.39
